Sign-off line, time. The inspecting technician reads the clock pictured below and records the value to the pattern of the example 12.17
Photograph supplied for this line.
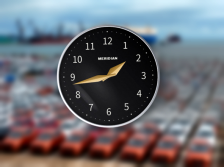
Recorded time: 1.43
